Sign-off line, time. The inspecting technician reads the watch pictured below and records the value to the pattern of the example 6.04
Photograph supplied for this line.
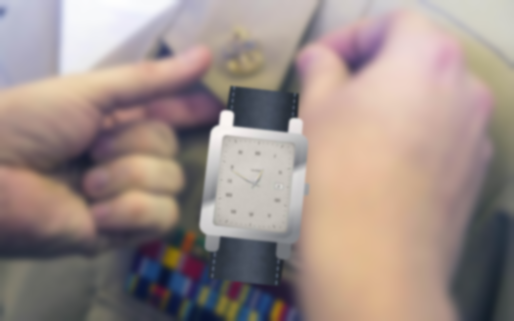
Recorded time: 12.49
